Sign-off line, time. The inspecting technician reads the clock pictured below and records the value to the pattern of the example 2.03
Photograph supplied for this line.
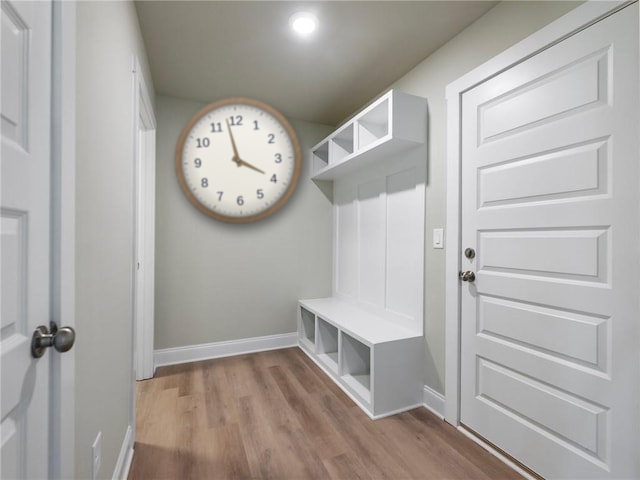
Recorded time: 3.58
